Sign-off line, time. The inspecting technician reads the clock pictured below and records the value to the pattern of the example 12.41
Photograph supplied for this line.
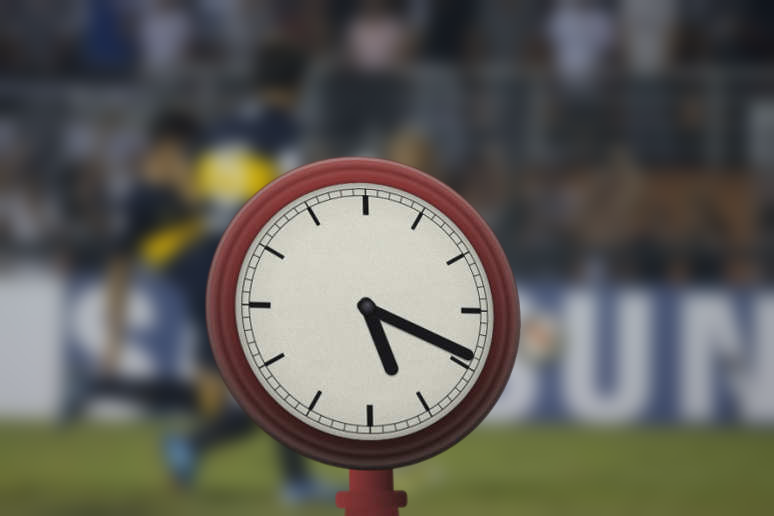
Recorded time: 5.19
